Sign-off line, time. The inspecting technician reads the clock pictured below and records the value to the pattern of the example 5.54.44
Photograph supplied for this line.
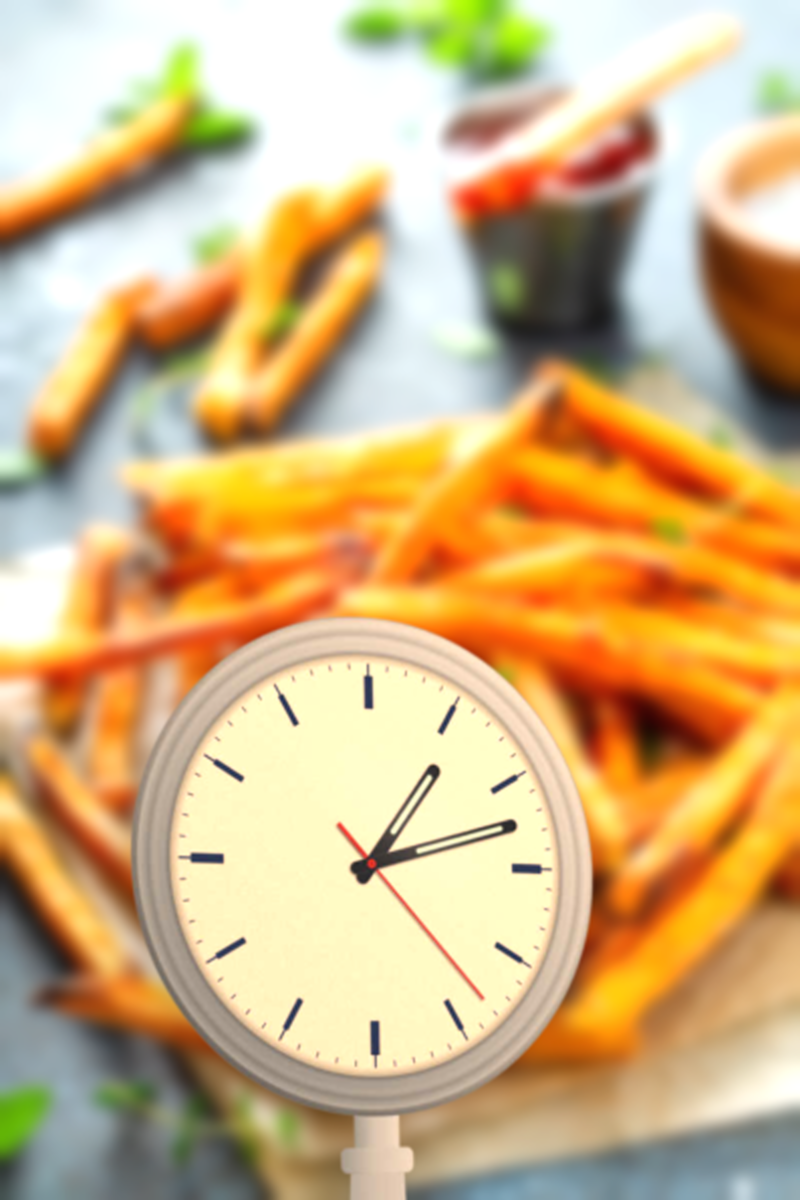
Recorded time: 1.12.23
